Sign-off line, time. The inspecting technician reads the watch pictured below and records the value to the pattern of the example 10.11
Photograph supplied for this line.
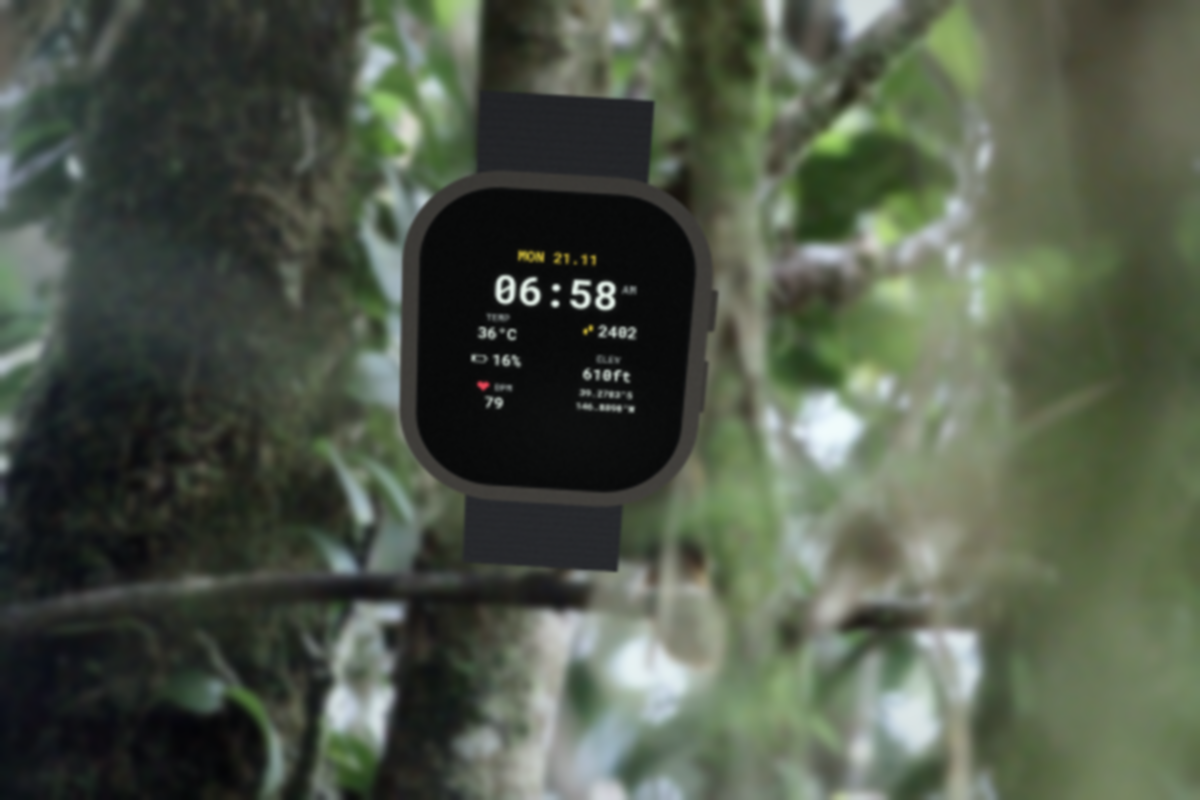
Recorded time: 6.58
